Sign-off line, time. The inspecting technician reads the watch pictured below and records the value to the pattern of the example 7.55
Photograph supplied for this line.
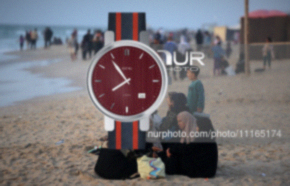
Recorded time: 7.54
